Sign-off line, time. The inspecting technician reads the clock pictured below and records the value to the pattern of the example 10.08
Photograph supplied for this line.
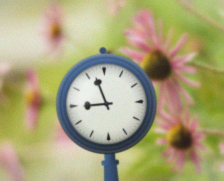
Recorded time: 8.57
